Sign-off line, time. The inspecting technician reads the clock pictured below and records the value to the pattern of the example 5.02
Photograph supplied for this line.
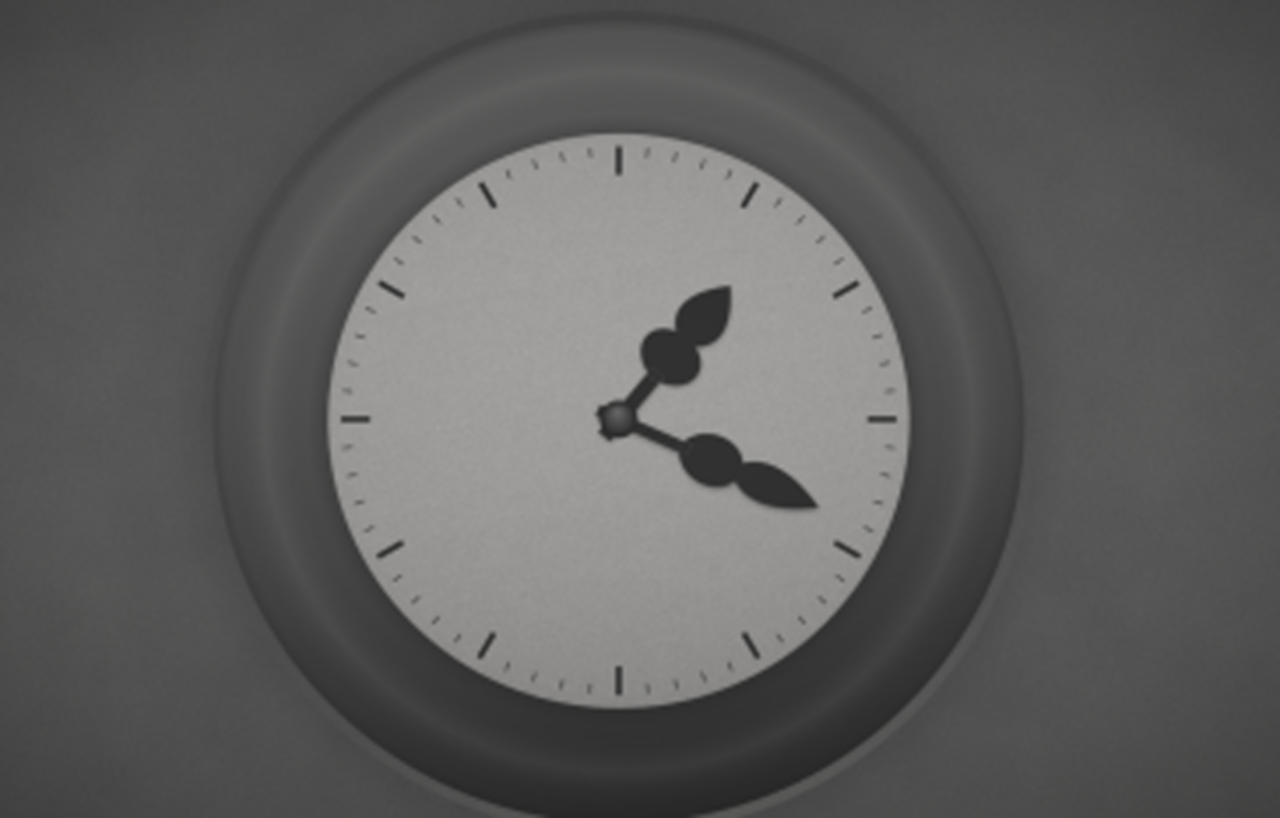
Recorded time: 1.19
